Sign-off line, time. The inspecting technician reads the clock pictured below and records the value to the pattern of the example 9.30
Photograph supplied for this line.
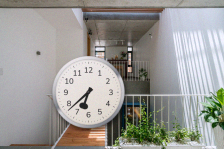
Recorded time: 6.38
